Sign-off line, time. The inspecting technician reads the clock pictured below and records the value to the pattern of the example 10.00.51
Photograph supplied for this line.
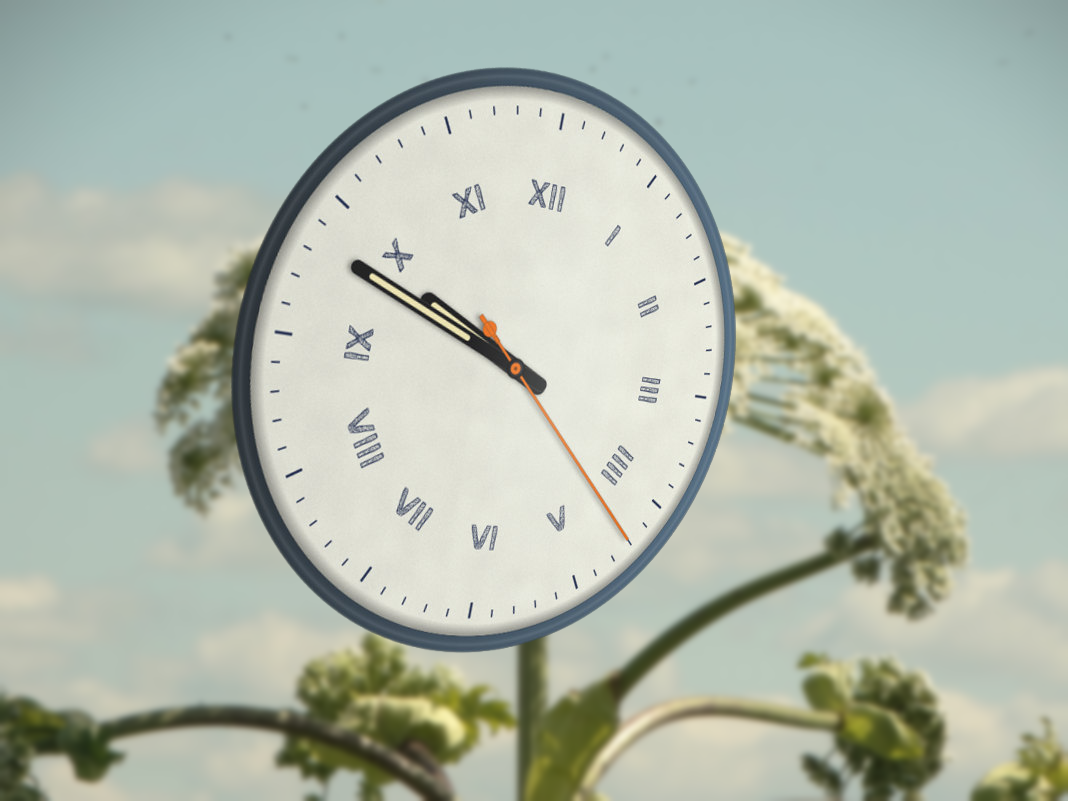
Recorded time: 9.48.22
